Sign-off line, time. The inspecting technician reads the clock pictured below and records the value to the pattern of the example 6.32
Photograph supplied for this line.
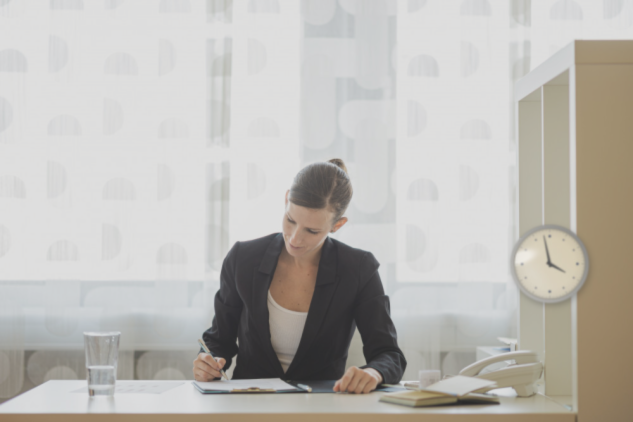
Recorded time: 3.58
